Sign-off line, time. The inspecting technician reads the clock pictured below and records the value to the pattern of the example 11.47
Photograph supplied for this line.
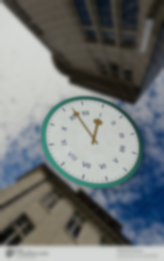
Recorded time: 12.57
